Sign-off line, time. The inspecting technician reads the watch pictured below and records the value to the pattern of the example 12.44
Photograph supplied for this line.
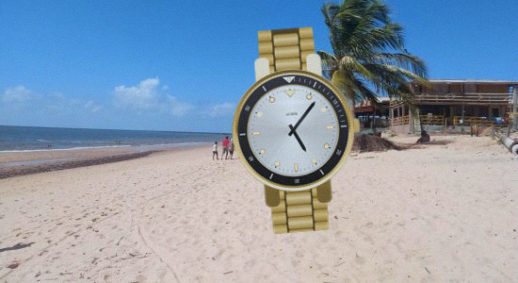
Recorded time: 5.07
